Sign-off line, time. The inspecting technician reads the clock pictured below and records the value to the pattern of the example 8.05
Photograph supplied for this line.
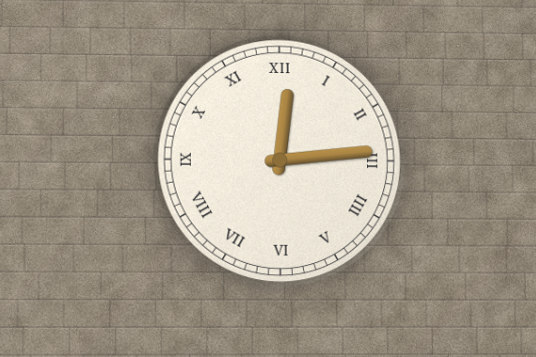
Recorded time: 12.14
